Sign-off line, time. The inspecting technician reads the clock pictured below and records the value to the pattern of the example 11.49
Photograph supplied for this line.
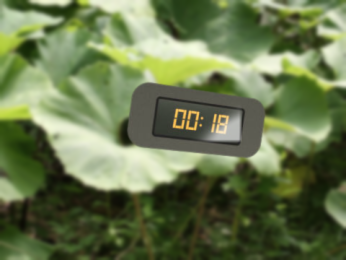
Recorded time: 0.18
